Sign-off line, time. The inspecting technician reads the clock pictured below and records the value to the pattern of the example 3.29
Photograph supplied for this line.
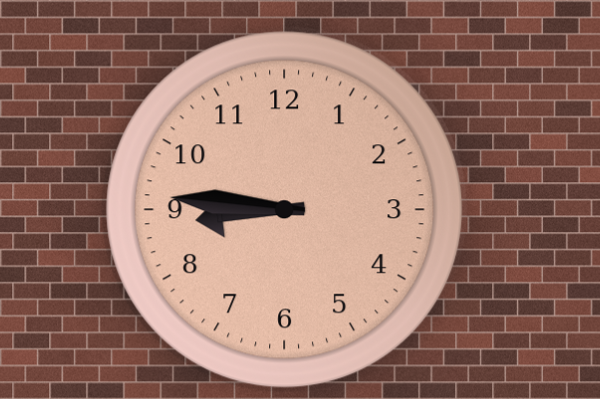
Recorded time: 8.46
